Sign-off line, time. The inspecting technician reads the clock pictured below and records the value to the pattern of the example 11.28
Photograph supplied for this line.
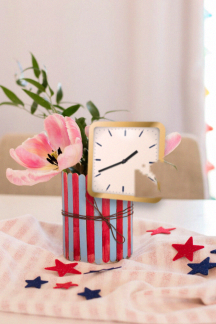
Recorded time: 1.41
